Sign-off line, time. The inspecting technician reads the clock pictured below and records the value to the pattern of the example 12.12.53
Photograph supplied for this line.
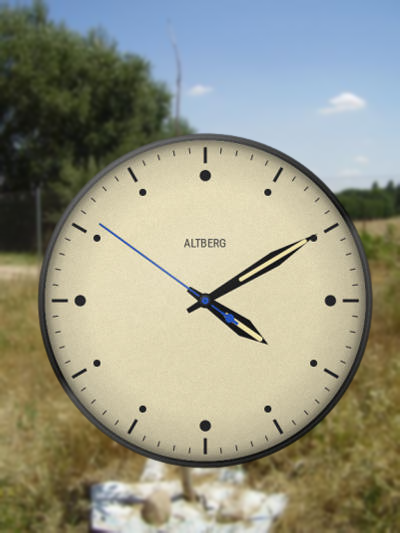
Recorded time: 4.09.51
